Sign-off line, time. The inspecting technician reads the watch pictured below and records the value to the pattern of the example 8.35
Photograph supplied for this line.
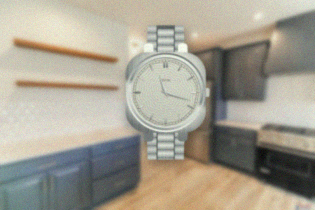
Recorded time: 11.18
